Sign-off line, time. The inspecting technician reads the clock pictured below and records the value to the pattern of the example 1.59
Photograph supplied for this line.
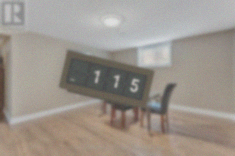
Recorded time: 1.15
